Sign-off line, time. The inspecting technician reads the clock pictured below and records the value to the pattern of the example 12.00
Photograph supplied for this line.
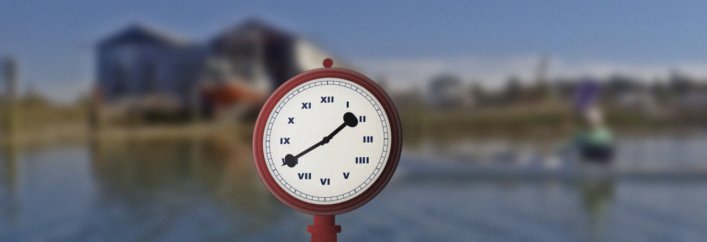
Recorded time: 1.40
